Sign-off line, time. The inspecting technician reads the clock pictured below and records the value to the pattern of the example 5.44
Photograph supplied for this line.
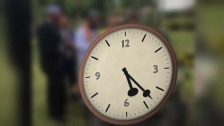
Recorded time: 5.23
